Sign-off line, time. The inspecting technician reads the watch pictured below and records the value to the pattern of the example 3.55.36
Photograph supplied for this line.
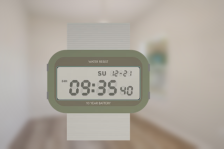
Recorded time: 9.35.40
